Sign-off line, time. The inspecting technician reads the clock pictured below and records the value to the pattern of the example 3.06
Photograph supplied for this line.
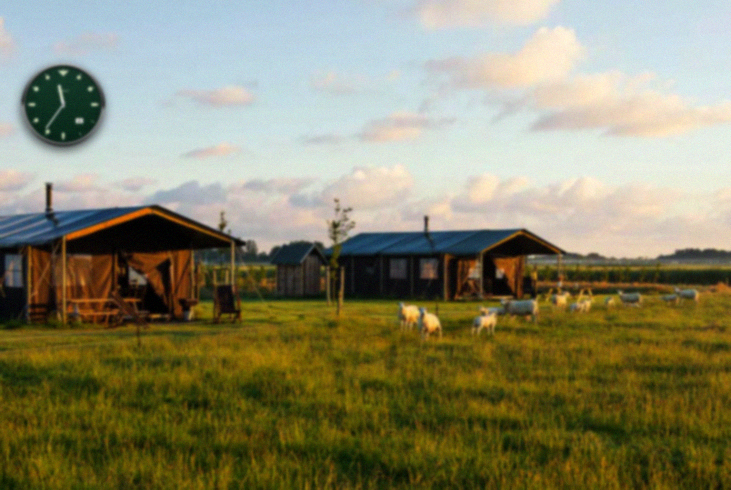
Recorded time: 11.36
